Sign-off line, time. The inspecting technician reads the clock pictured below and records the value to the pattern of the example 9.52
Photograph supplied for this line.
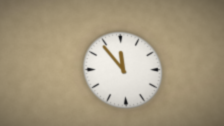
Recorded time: 11.54
